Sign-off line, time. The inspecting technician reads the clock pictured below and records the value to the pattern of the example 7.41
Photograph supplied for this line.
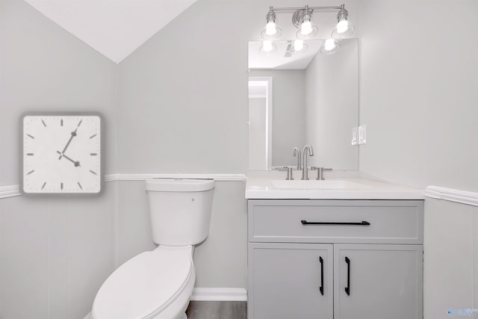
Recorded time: 4.05
